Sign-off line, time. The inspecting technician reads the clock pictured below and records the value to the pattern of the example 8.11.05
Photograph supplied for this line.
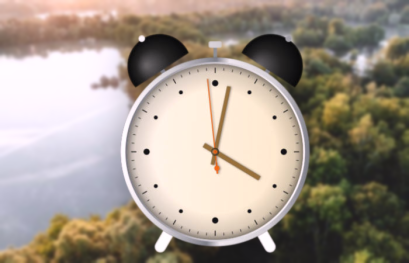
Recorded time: 4.01.59
